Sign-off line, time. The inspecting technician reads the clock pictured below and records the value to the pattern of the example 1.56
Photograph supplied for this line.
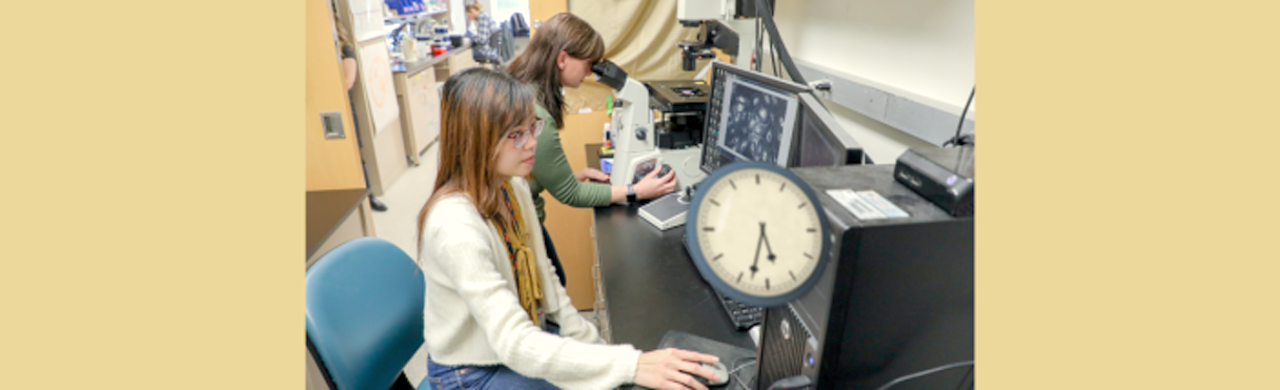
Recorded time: 5.33
